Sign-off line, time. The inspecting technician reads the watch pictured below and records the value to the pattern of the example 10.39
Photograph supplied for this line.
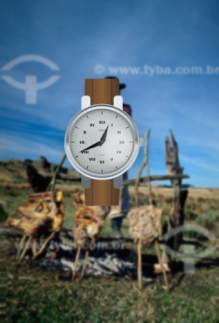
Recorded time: 12.41
